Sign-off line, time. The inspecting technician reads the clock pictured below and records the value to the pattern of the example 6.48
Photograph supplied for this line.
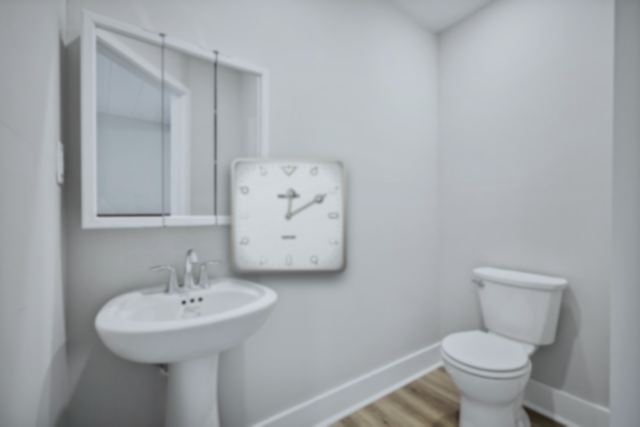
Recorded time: 12.10
